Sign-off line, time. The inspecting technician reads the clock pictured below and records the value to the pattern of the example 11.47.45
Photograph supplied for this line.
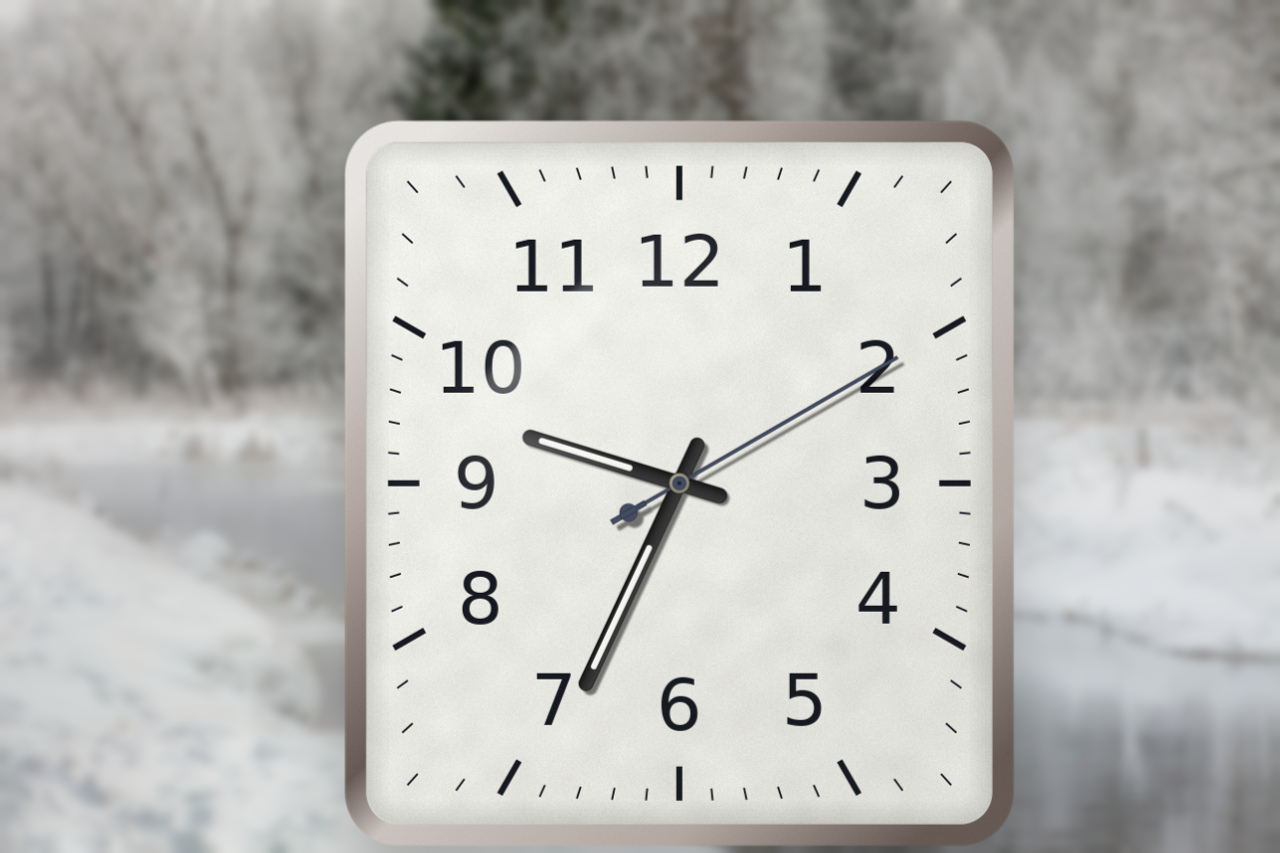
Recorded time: 9.34.10
